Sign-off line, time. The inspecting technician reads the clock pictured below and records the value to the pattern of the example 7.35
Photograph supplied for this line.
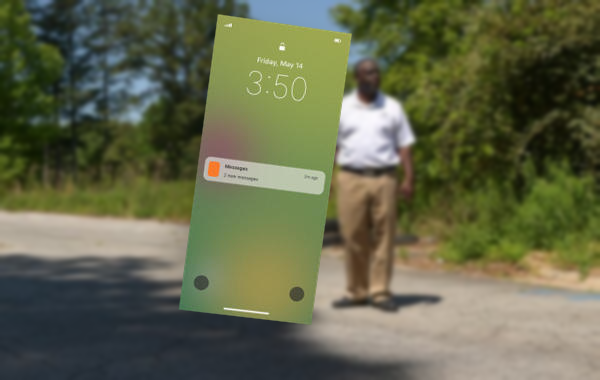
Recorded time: 3.50
